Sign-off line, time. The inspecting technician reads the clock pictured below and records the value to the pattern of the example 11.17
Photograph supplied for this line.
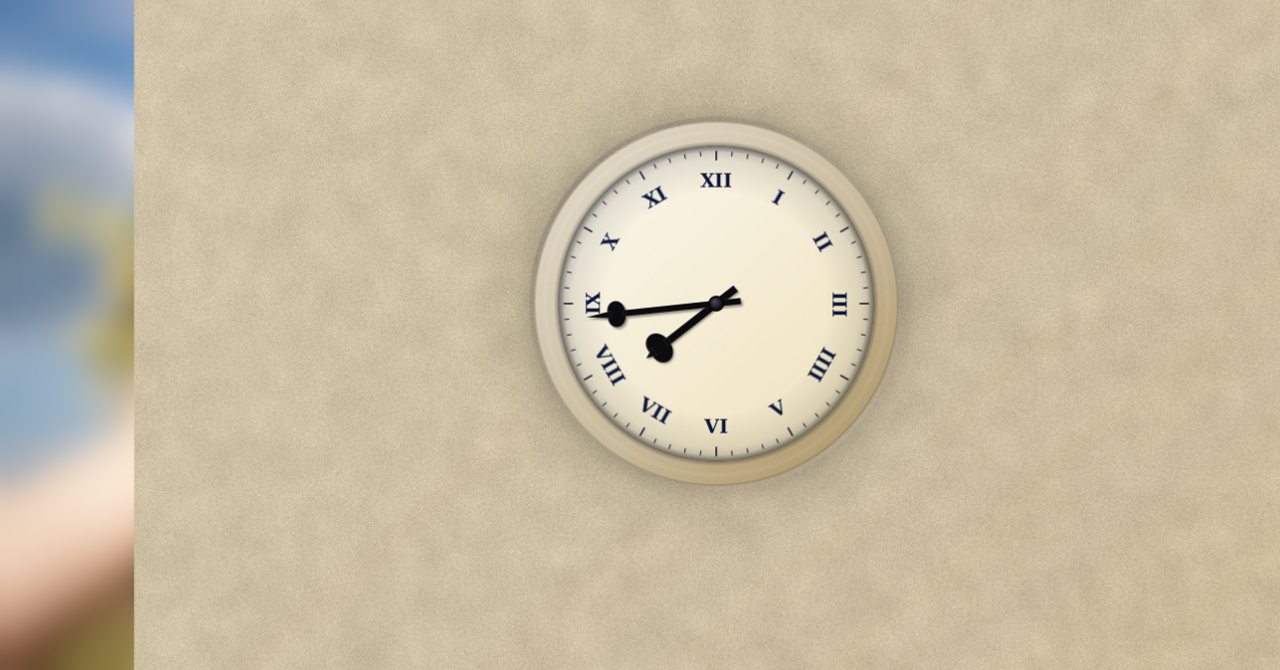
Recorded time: 7.44
